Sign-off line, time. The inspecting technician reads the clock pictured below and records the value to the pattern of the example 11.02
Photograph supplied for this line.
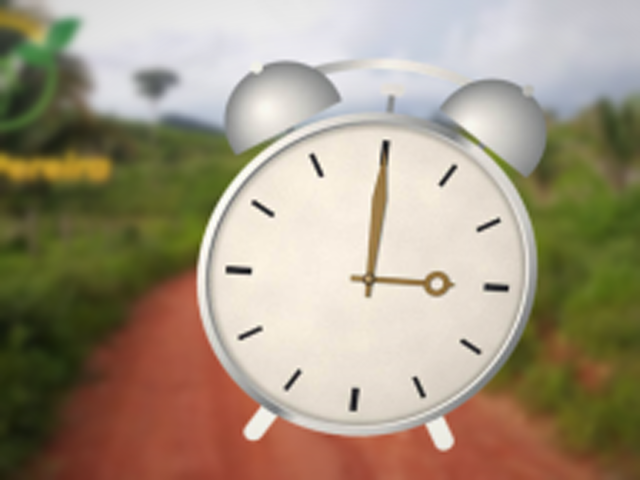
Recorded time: 3.00
